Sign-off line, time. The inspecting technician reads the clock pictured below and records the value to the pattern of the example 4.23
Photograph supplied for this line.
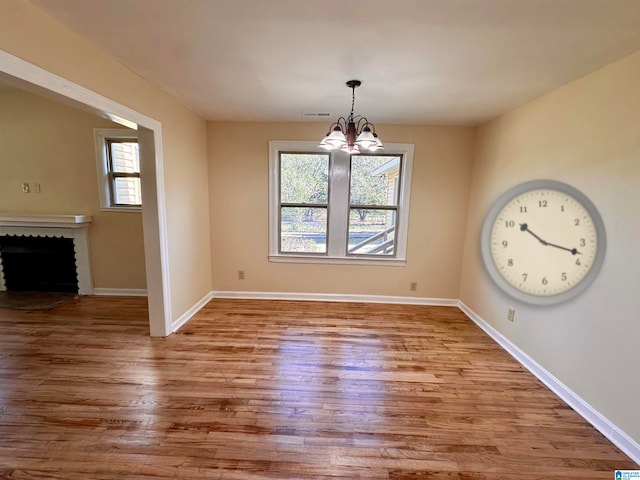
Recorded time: 10.18
